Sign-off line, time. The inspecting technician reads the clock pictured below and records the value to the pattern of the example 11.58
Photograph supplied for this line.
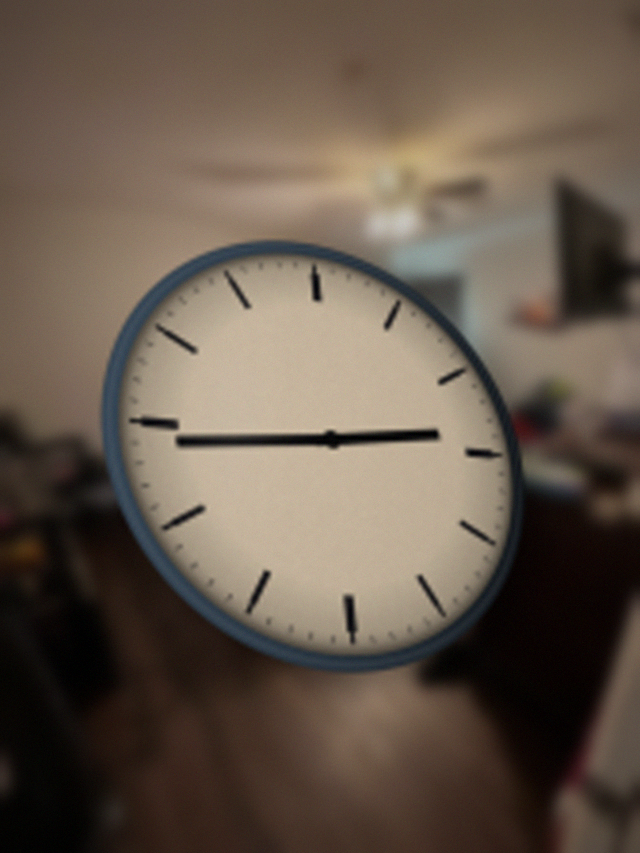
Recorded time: 2.44
